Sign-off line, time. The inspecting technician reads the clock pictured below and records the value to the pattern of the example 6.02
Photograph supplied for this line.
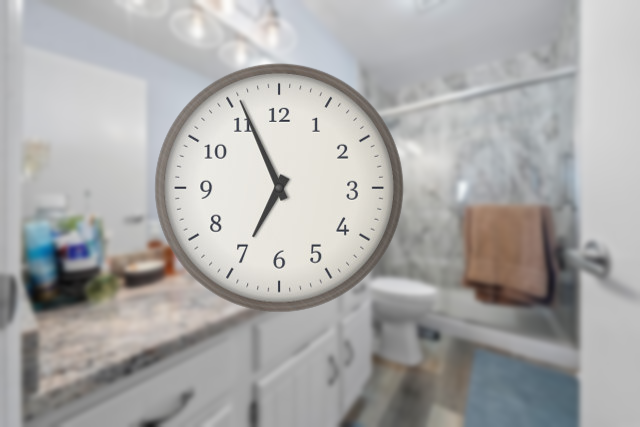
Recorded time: 6.56
